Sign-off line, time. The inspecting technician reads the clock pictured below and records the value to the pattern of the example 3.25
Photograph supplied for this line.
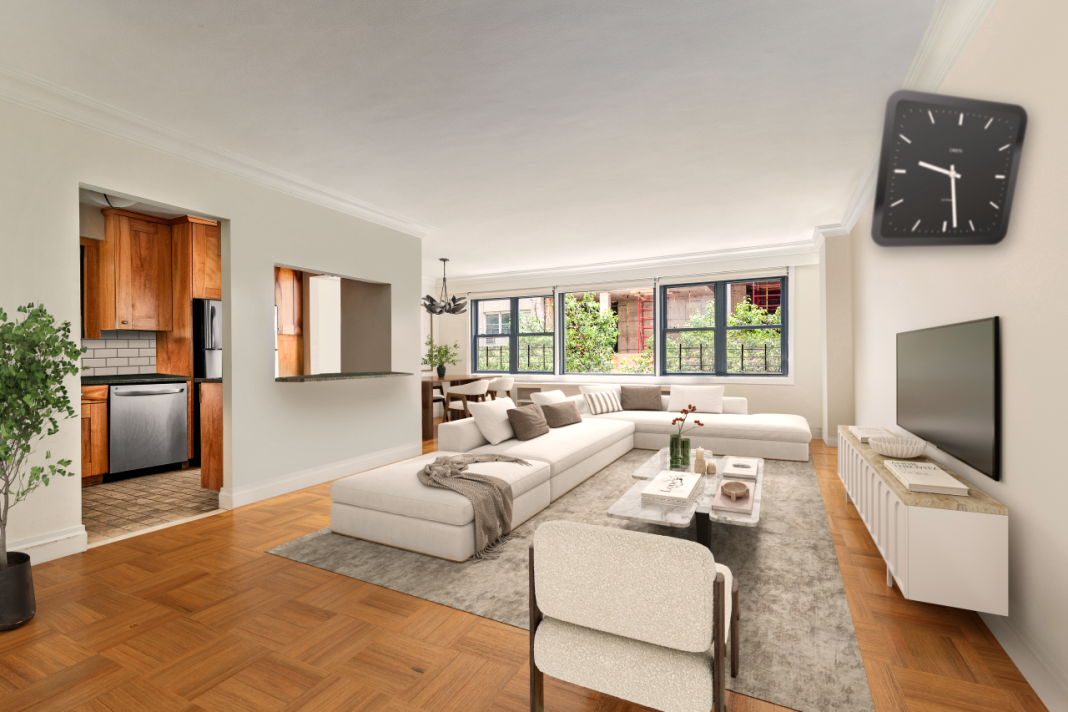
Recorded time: 9.28
